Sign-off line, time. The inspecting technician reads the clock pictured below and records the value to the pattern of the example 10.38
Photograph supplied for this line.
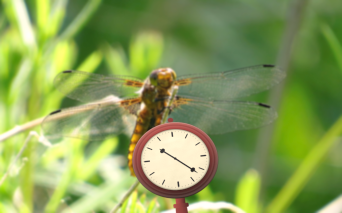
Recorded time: 10.22
